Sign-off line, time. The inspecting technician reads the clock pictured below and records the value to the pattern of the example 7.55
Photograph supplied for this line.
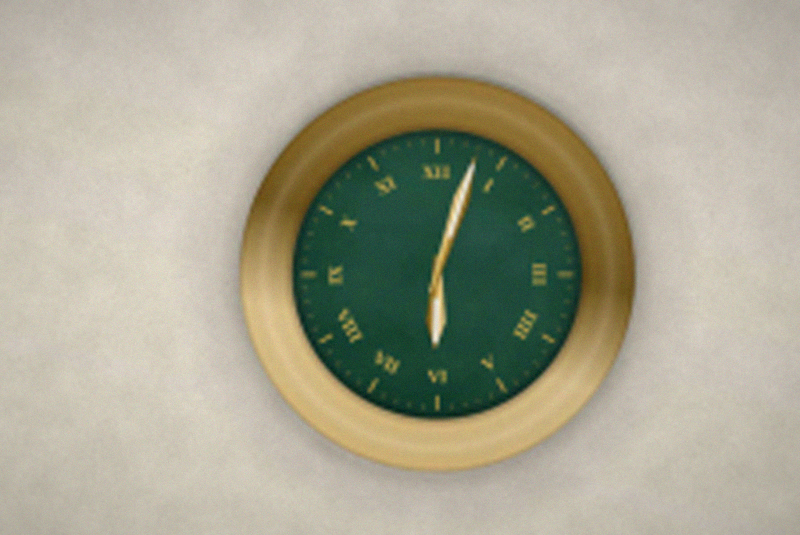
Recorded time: 6.03
